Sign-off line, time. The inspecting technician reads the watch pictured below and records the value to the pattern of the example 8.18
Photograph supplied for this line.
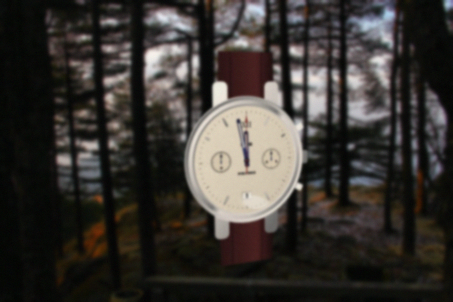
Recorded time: 11.58
